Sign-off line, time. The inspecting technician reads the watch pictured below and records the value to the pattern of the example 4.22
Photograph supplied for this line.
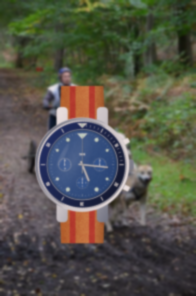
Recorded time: 5.16
